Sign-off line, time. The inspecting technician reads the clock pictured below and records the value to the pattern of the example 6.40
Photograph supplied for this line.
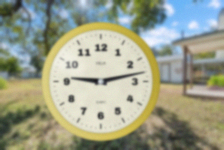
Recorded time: 9.13
